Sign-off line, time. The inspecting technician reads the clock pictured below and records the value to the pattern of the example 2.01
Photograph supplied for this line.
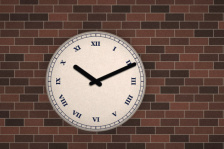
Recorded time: 10.11
